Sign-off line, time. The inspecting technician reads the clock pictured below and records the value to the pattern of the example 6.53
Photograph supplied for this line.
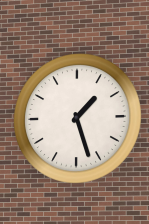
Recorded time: 1.27
